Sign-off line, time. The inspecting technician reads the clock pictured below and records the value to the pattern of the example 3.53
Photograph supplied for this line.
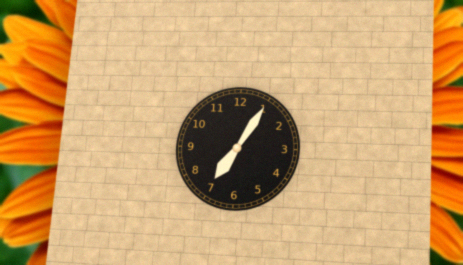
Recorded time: 7.05
